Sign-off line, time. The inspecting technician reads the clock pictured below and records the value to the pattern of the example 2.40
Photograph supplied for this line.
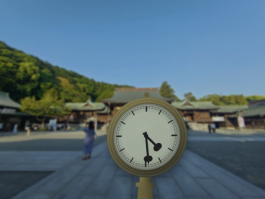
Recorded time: 4.29
